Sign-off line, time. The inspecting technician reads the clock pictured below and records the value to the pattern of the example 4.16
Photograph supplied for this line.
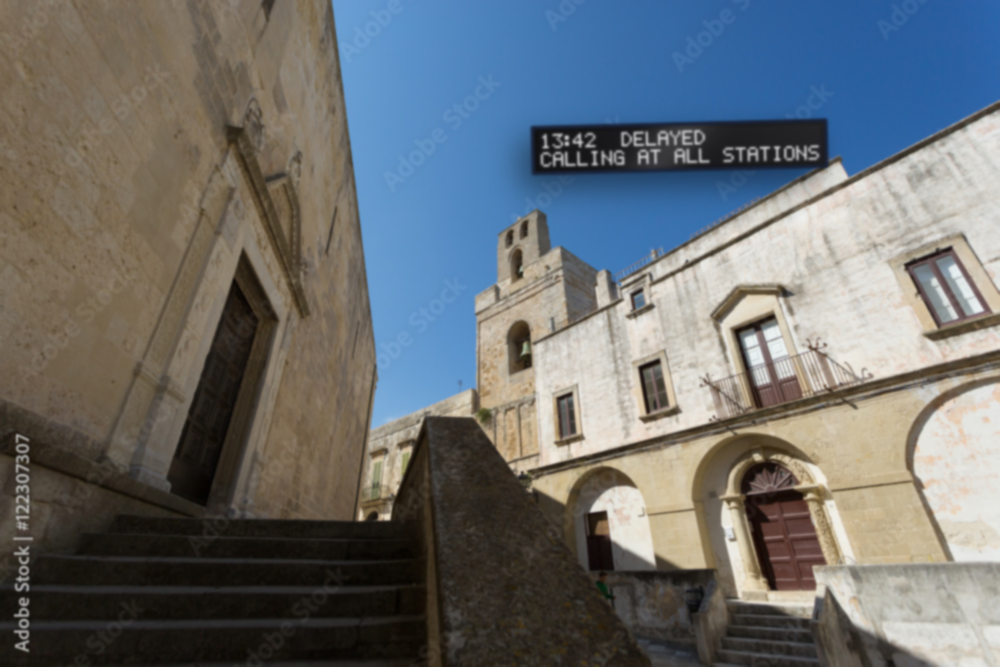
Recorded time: 13.42
